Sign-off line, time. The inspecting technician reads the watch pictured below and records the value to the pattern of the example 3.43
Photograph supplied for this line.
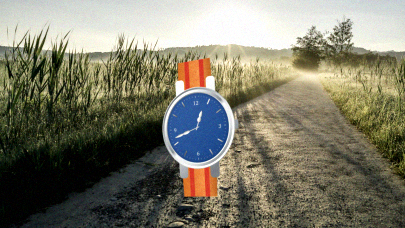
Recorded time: 12.42
